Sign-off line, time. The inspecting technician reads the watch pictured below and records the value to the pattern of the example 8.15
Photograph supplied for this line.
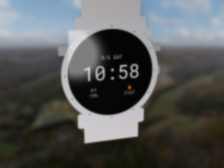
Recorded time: 10.58
